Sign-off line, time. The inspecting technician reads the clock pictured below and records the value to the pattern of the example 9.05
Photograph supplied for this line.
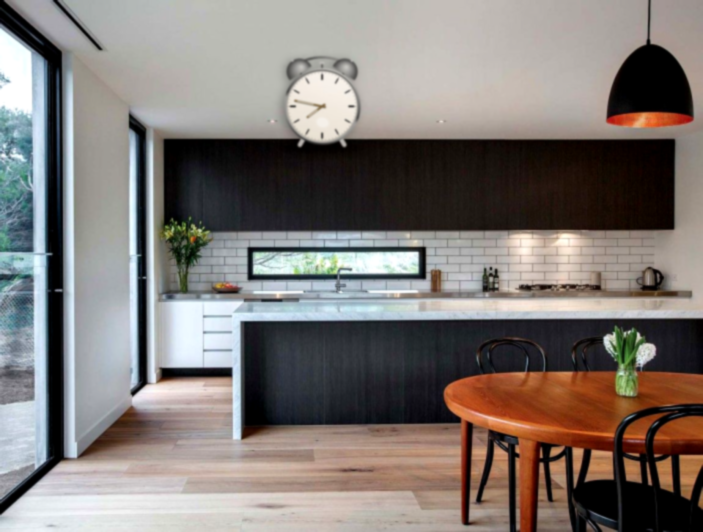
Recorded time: 7.47
